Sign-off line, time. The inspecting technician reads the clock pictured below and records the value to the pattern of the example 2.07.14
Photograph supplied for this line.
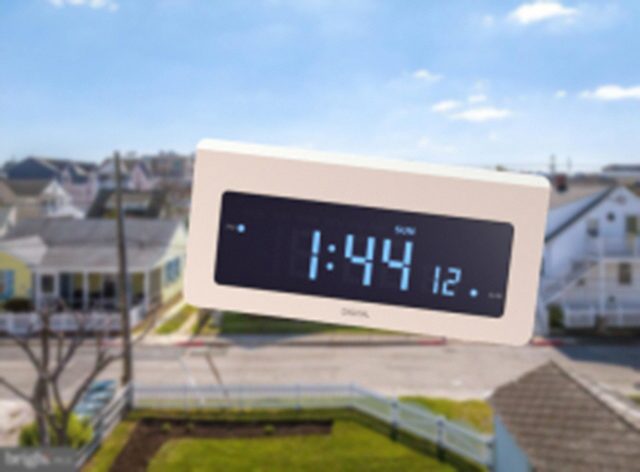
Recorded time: 1.44.12
